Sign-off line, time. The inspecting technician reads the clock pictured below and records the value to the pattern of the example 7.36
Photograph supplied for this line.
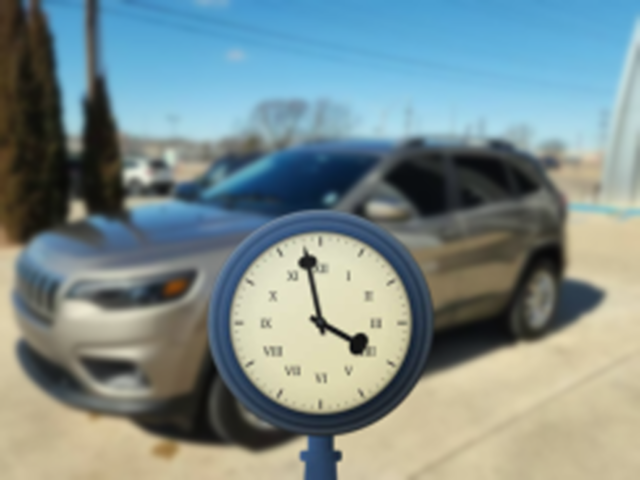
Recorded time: 3.58
